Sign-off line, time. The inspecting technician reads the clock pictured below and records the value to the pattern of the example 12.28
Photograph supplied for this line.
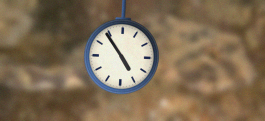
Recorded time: 4.54
